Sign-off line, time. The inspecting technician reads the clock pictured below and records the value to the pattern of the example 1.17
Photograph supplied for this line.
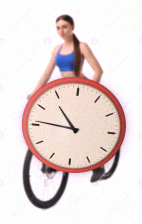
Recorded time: 10.46
